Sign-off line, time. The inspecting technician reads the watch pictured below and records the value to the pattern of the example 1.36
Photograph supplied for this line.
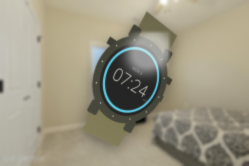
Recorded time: 7.24
